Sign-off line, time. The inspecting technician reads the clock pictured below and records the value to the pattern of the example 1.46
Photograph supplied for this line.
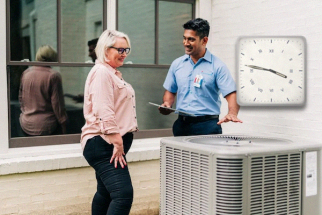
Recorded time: 3.47
